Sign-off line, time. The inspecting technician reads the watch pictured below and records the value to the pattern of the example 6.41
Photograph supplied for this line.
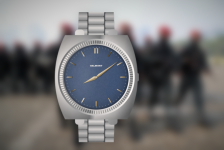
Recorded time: 8.09
